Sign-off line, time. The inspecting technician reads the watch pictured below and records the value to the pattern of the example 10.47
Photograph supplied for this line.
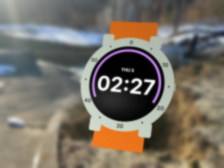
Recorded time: 2.27
